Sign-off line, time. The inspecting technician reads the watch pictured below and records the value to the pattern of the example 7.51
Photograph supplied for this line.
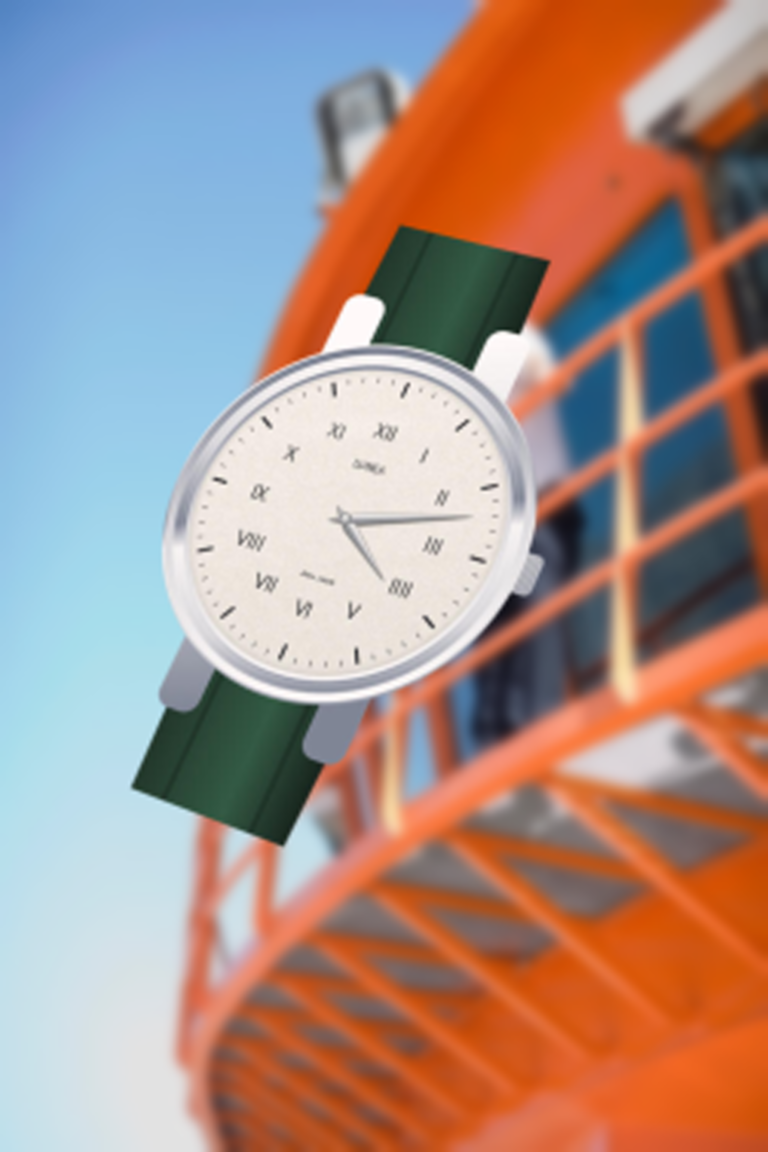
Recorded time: 4.12
